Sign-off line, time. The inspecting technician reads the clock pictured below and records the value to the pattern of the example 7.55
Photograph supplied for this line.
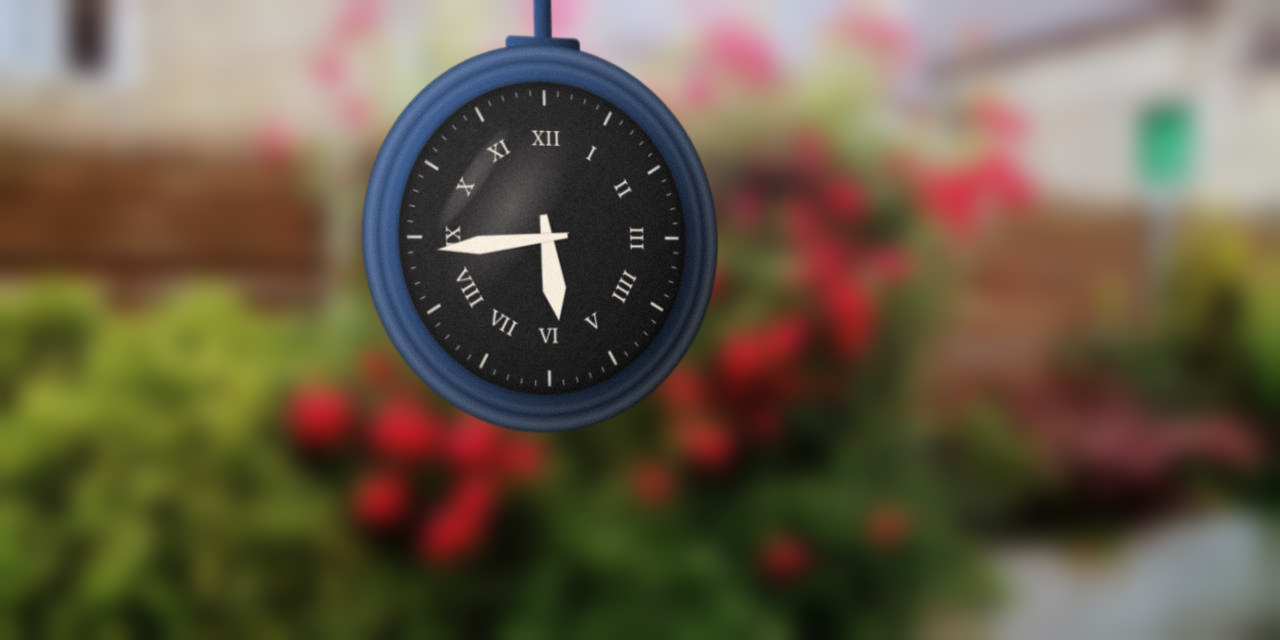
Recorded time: 5.44
